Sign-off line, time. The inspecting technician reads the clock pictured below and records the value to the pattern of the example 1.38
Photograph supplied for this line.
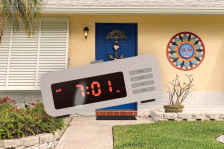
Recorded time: 7.01
